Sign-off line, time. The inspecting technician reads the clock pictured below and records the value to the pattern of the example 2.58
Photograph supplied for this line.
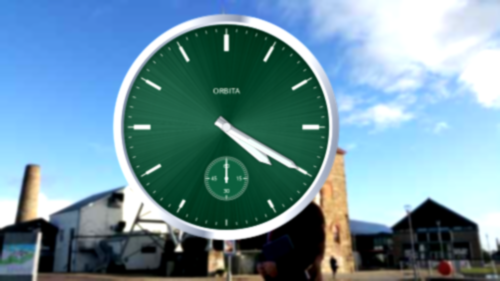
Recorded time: 4.20
